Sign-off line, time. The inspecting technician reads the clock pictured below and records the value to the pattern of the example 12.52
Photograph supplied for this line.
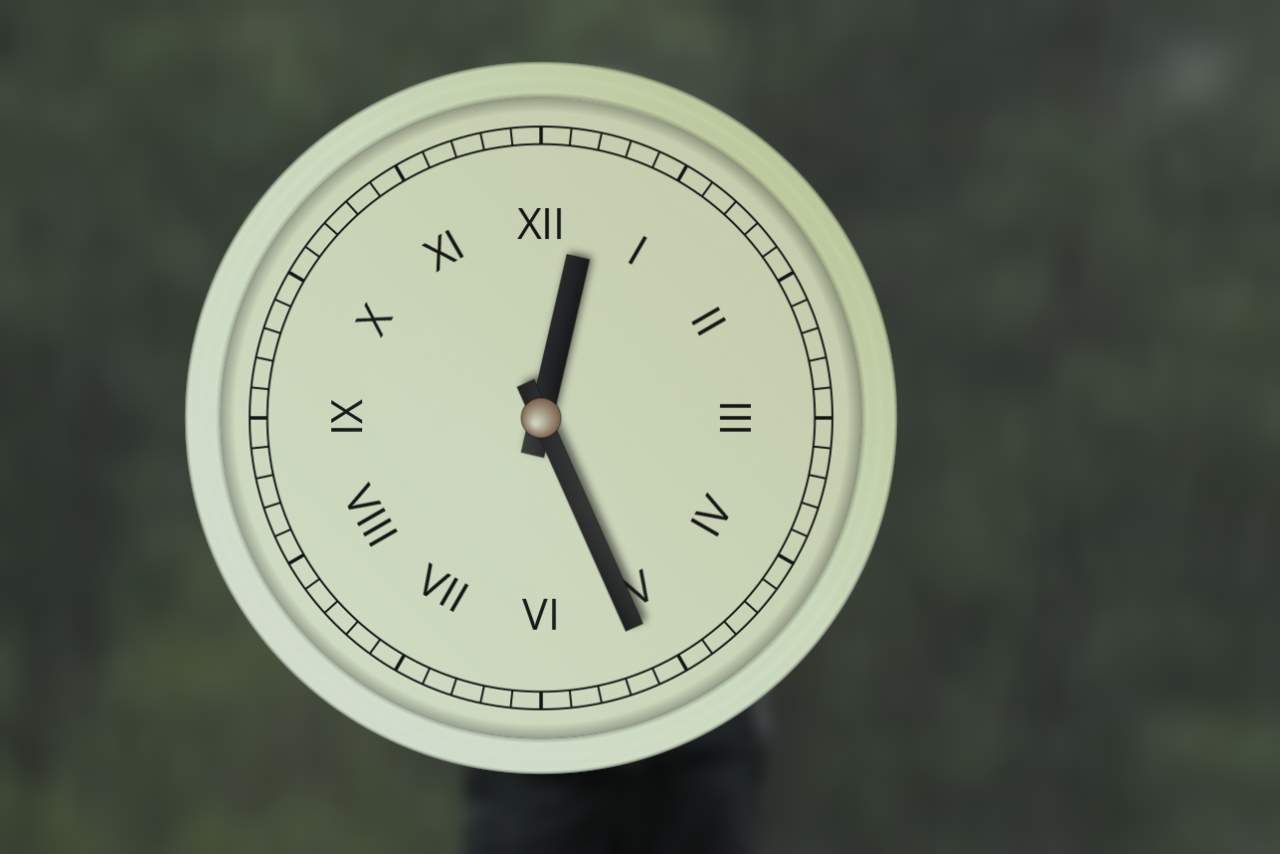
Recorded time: 12.26
